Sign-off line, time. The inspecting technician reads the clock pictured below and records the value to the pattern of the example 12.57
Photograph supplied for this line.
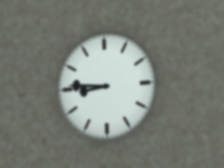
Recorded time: 8.46
